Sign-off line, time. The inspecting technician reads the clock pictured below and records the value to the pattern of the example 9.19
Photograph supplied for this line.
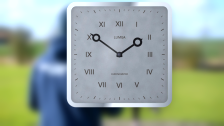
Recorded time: 1.51
